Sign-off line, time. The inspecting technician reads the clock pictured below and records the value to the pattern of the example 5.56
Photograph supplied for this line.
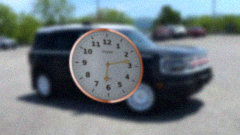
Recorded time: 6.13
